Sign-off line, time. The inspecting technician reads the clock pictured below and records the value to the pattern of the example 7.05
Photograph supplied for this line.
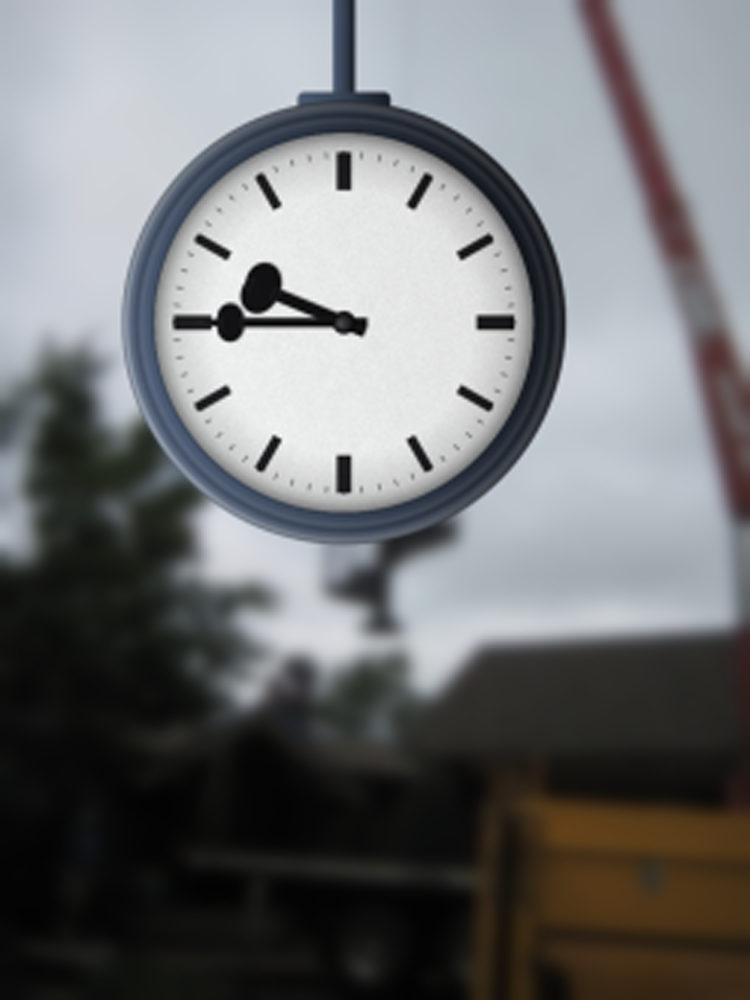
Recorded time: 9.45
